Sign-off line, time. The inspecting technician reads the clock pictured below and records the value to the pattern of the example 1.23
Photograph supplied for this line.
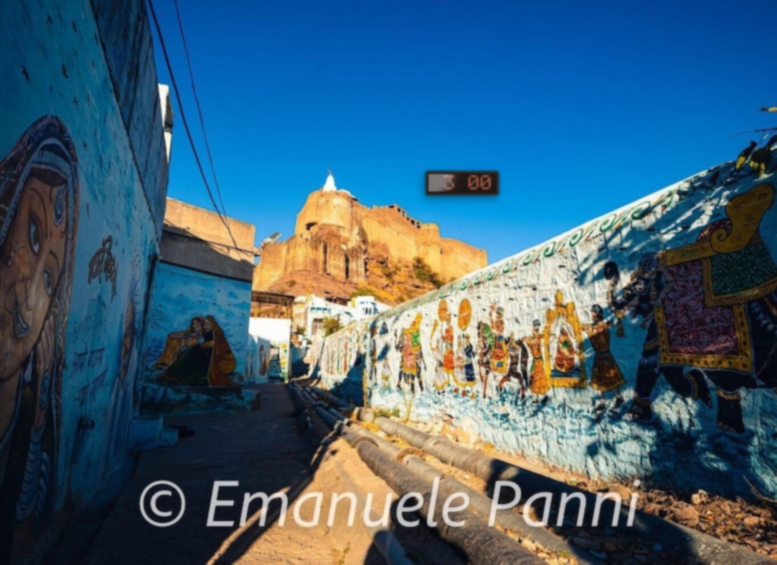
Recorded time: 3.00
